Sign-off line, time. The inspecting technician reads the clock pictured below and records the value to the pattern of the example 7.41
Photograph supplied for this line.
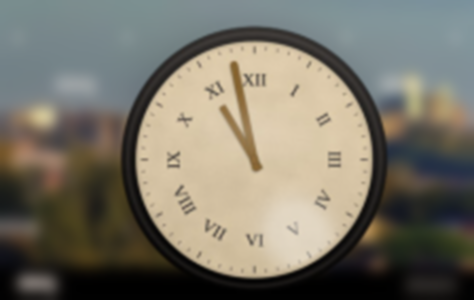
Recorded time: 10.58
